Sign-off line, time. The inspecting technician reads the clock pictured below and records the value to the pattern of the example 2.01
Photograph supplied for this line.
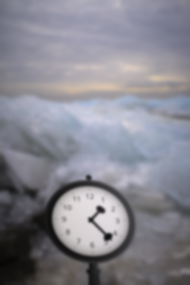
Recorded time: 1.23
